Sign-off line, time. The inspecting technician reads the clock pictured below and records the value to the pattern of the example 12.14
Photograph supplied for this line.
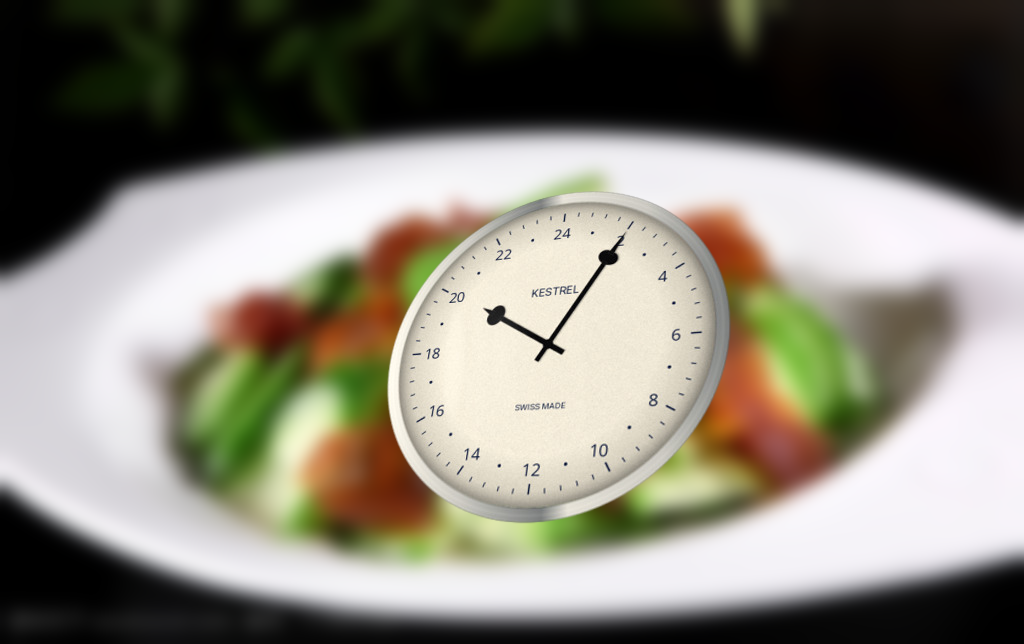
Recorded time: 20.05
